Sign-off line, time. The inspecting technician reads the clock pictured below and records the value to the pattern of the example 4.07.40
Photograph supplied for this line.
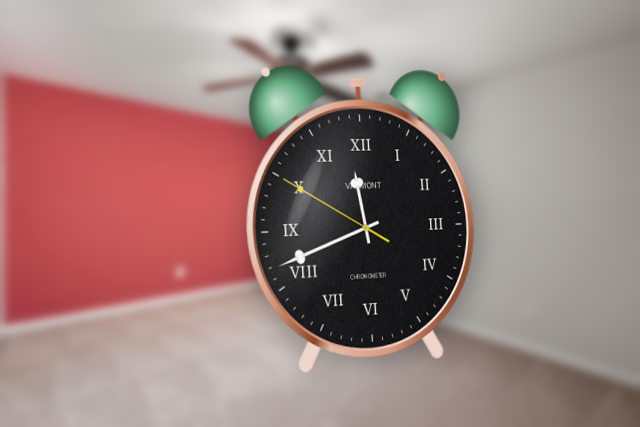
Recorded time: 11.41.50
